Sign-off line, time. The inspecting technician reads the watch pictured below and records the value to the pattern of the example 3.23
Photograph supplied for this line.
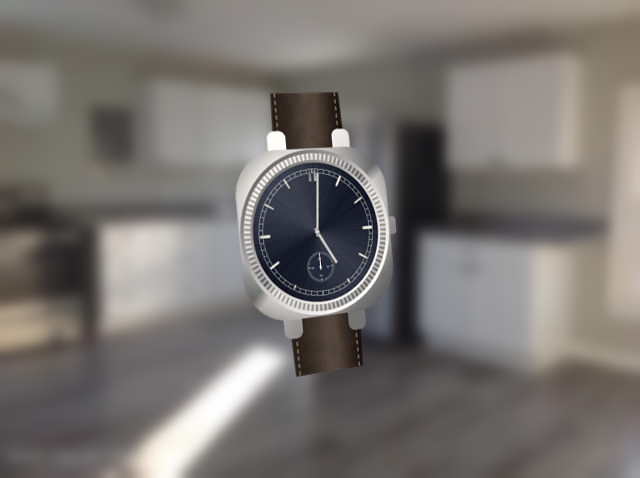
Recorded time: 5.01
